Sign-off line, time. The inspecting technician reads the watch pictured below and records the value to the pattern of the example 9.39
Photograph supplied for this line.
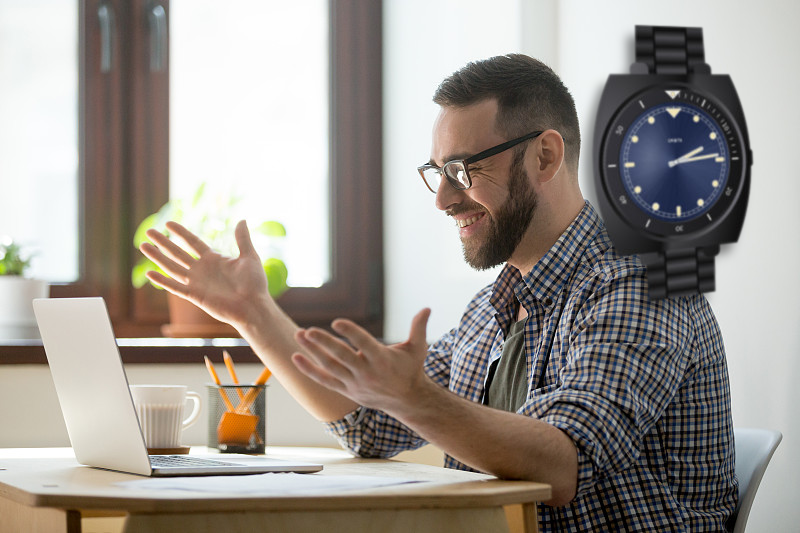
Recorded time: 2.14
